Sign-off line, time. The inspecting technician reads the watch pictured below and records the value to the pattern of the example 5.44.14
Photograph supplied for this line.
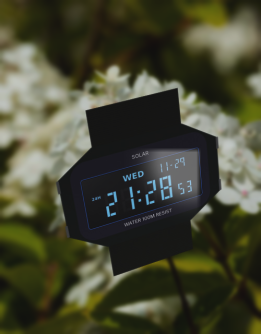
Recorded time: 21.28.53
